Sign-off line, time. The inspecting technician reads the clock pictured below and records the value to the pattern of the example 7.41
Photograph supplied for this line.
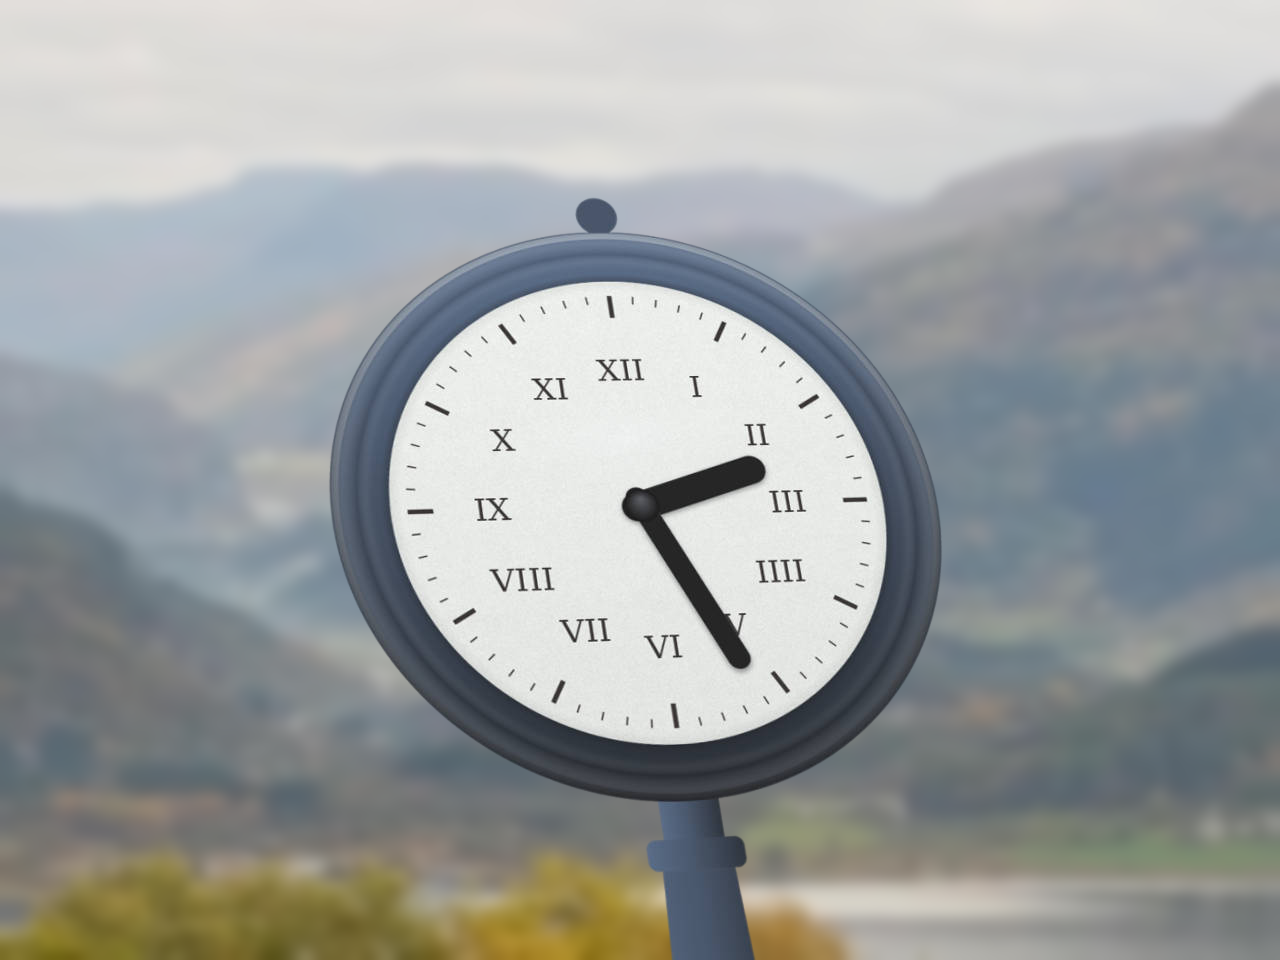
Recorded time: 2.26
